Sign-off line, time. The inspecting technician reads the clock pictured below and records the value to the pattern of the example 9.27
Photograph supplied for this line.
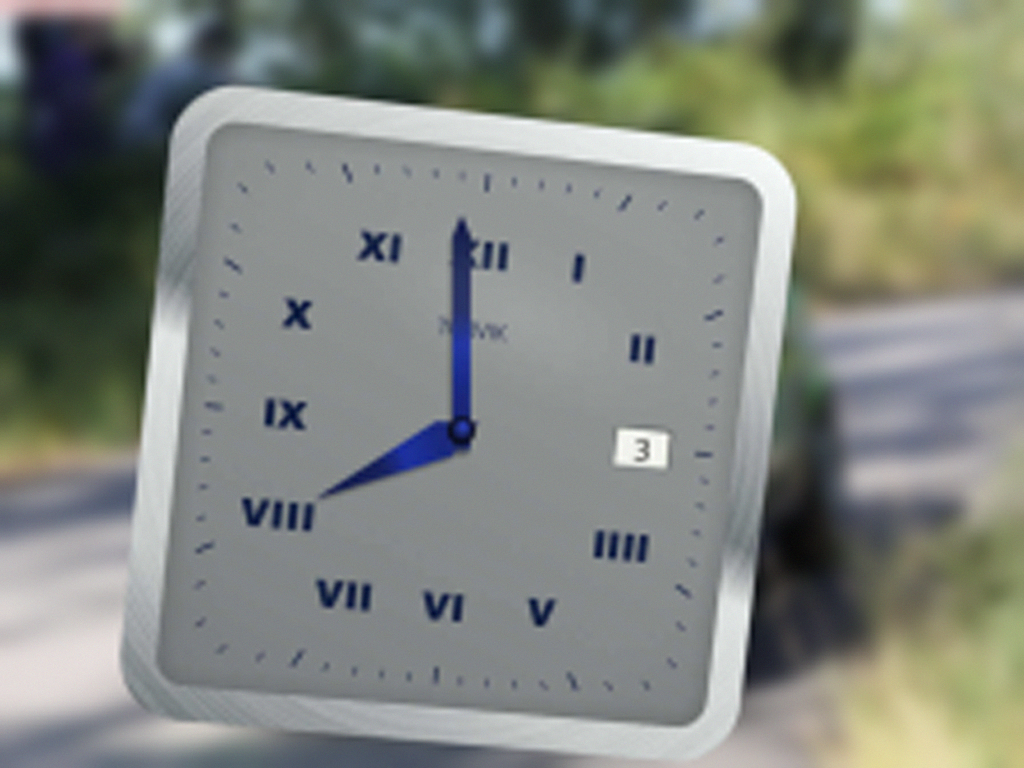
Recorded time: 7.59
